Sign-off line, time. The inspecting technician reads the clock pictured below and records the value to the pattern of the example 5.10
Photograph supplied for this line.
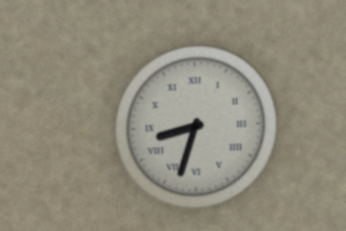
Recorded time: 8.33
